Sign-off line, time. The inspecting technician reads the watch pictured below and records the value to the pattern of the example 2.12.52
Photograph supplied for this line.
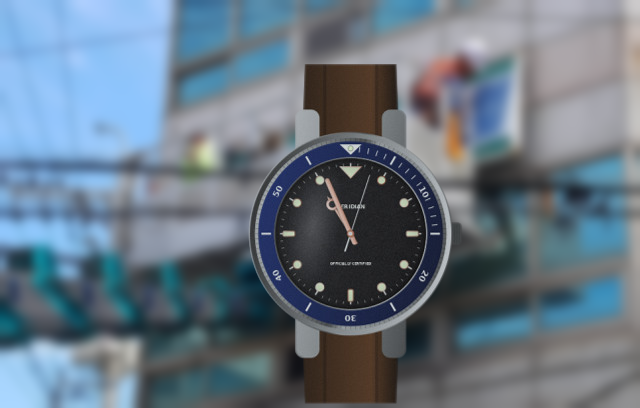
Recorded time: 10.56.03
